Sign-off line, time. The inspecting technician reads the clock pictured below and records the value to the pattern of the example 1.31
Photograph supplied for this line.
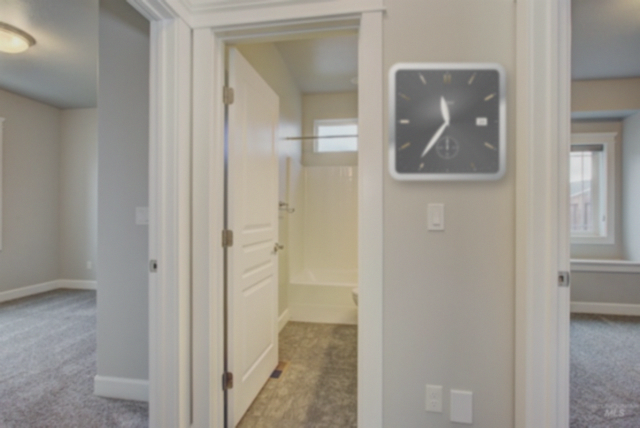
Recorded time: 11.36
